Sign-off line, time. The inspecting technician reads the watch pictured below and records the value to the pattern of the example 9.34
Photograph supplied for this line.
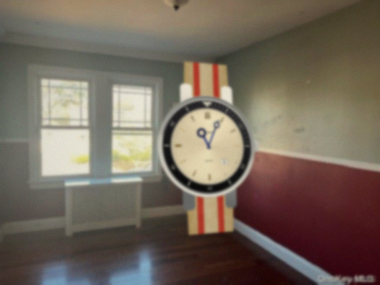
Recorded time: 11.04
